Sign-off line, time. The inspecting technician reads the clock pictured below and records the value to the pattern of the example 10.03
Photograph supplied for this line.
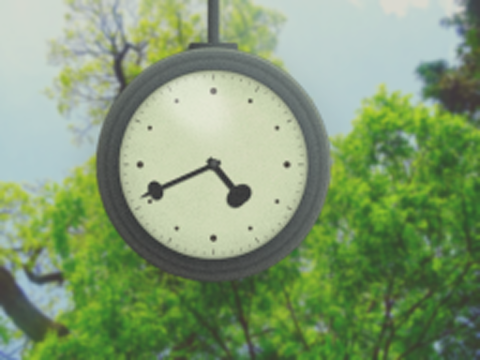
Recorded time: 4.41
